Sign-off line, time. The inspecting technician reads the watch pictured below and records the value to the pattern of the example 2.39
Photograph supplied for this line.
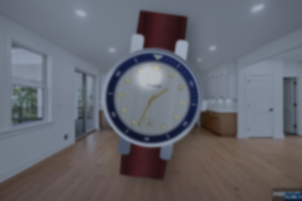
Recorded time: 1.33
